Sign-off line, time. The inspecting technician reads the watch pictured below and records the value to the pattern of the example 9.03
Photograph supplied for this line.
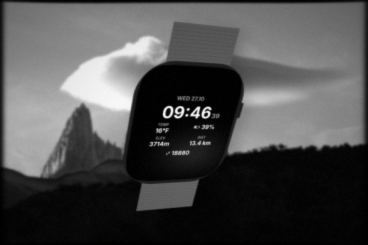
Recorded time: 9.46
